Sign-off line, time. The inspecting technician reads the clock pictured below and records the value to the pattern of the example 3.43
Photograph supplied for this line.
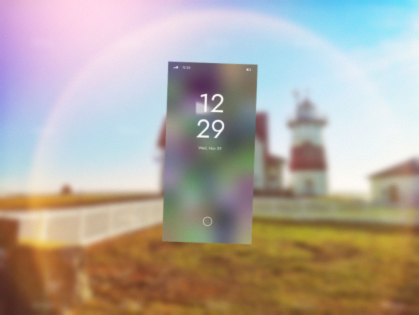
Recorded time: 12.29
